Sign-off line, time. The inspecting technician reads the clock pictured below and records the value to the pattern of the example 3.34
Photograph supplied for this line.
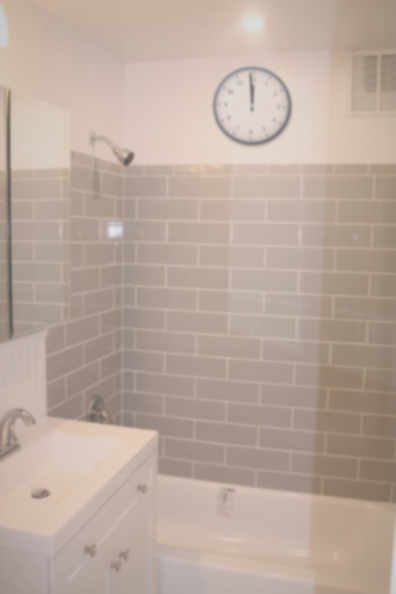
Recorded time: 11.59
